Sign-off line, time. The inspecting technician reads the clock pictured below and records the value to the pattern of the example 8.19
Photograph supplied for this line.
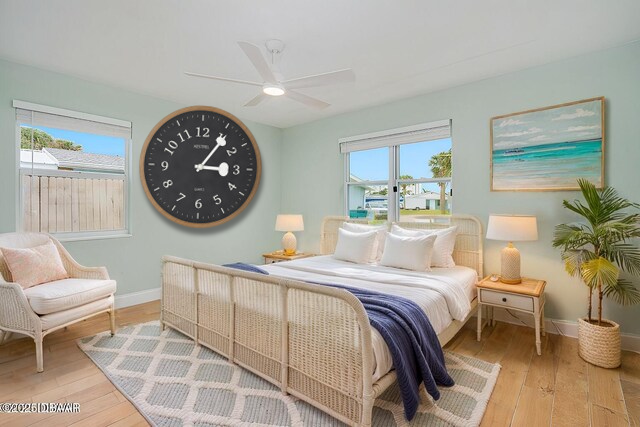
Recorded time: 3.06
